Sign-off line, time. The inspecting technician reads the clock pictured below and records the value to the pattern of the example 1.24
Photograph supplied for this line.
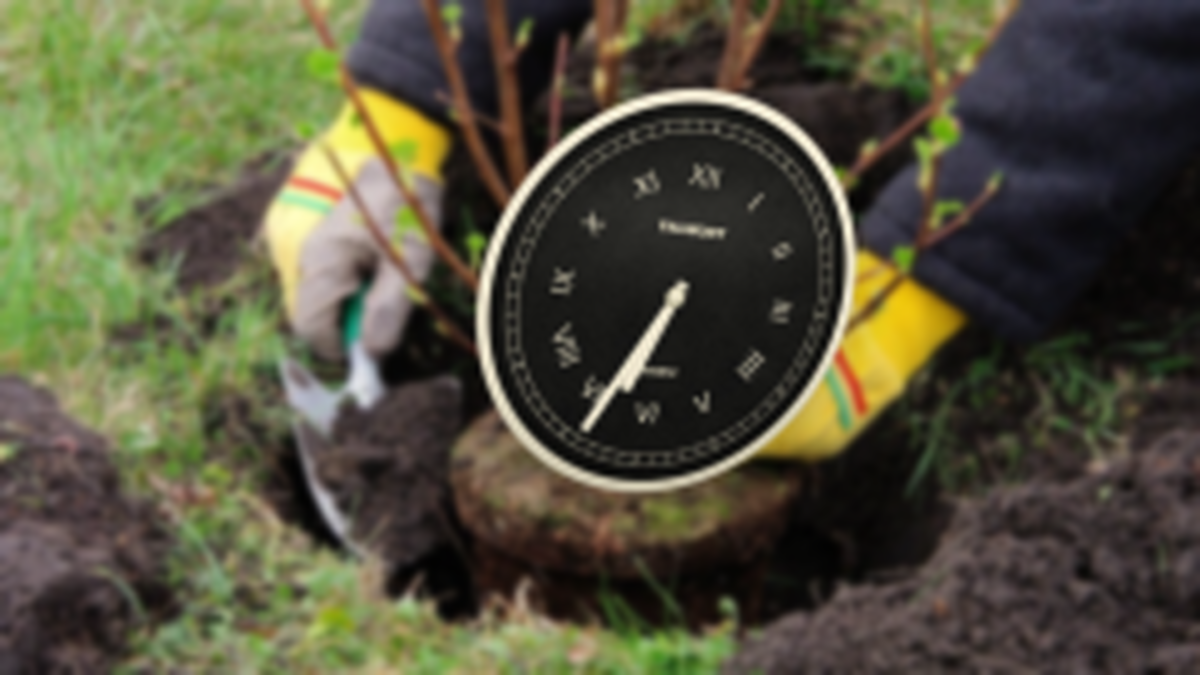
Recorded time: 6.34
